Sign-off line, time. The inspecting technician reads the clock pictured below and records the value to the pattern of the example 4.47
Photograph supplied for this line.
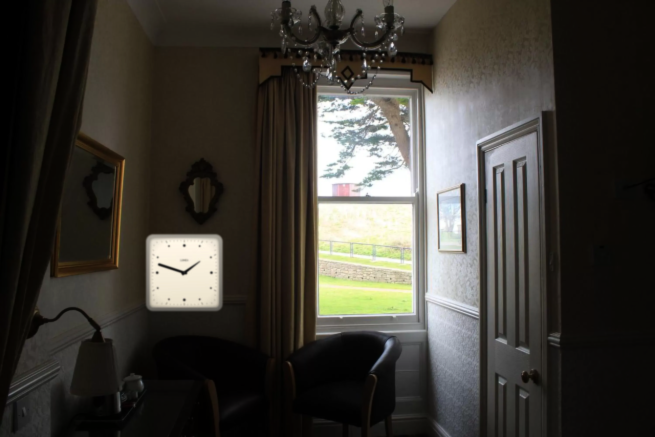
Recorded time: 1.48
